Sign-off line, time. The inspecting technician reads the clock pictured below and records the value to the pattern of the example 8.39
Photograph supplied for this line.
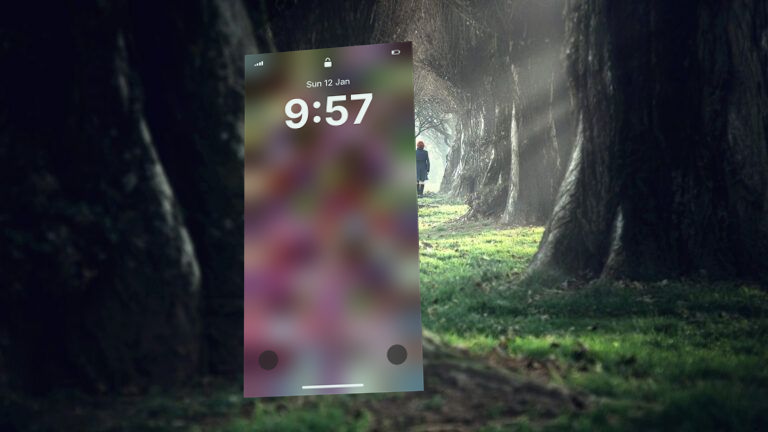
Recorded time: 9.57
